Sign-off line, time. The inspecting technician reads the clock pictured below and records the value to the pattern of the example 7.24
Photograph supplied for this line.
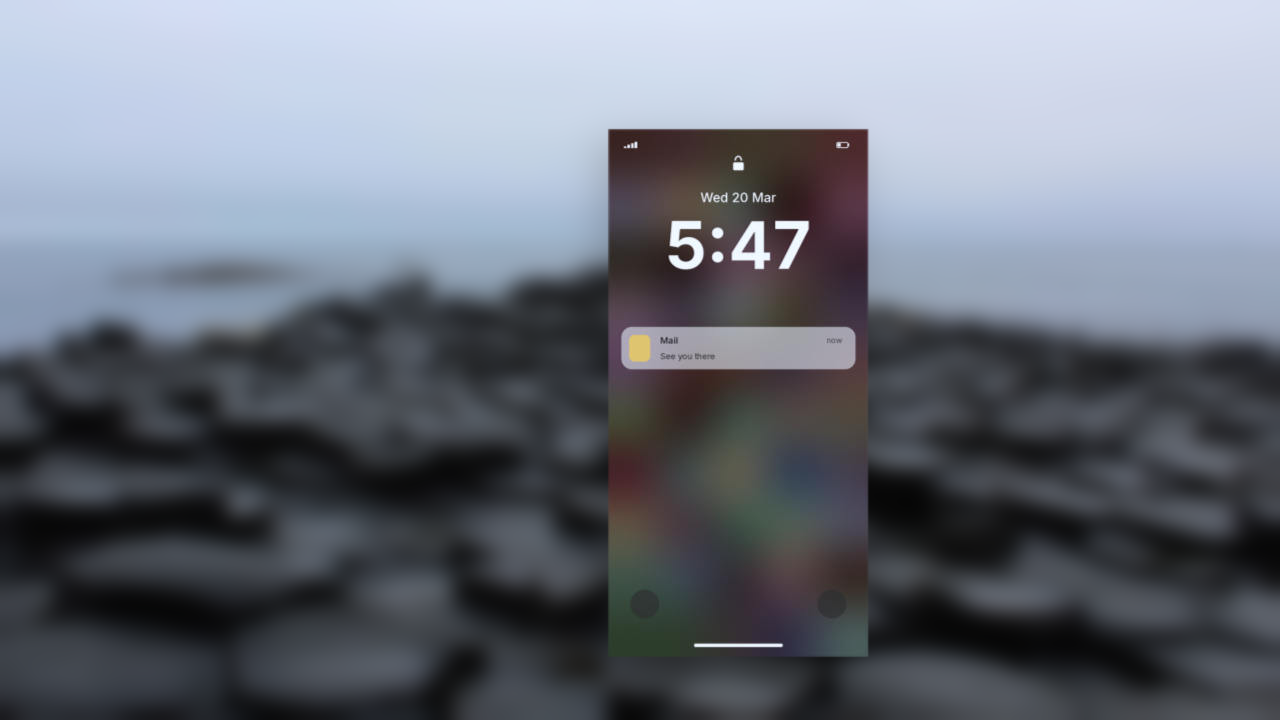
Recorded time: 5.47
